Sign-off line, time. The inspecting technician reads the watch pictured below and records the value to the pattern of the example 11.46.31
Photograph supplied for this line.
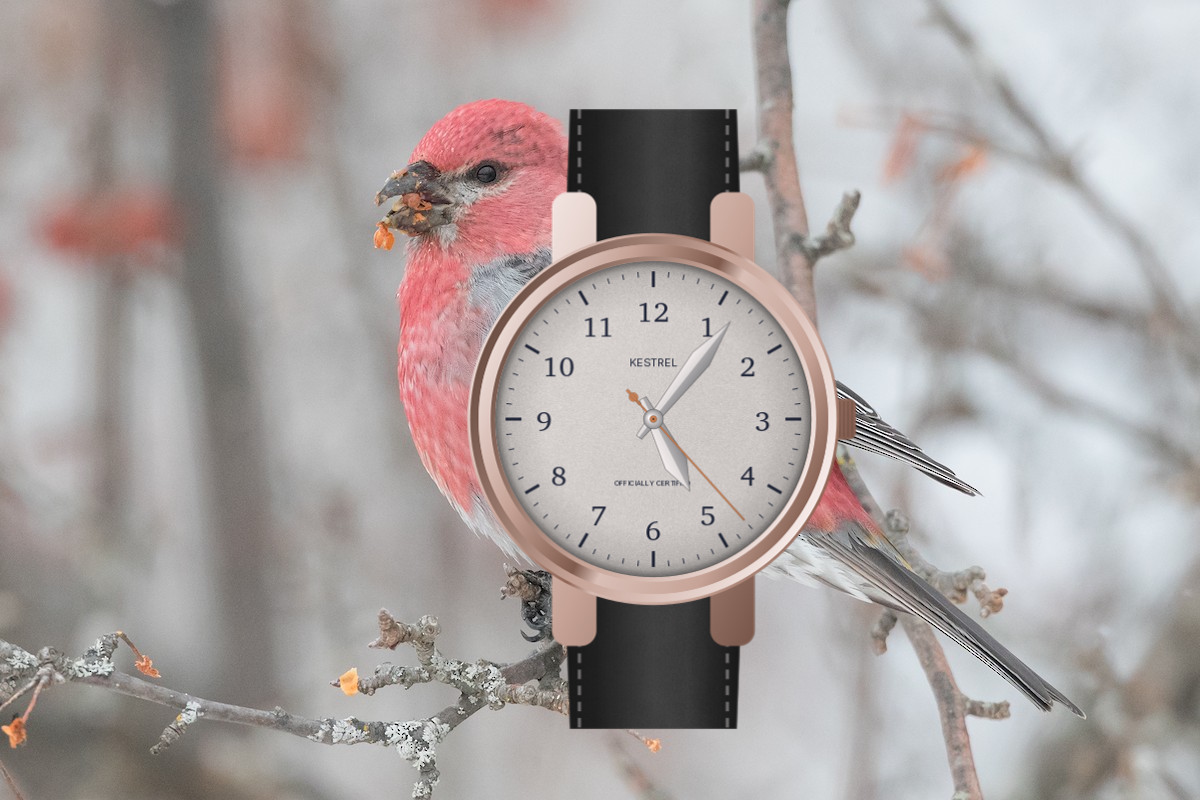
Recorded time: 5.06.23
